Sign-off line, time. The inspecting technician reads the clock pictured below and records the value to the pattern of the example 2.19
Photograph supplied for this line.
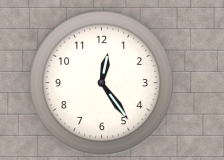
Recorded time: 12.24
